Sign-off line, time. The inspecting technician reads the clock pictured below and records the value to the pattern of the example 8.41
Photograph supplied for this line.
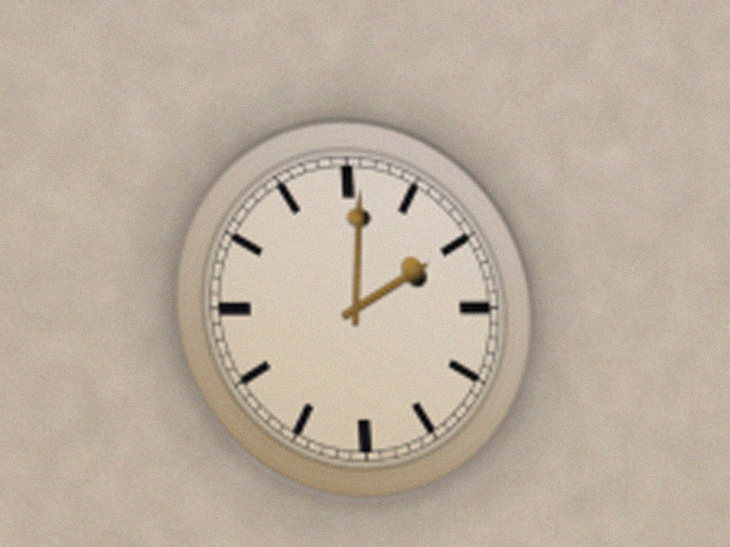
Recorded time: 2.01
